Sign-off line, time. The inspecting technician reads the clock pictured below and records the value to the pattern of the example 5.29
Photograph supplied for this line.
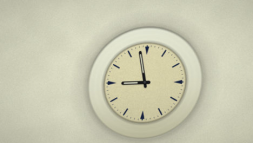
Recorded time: 8.58
